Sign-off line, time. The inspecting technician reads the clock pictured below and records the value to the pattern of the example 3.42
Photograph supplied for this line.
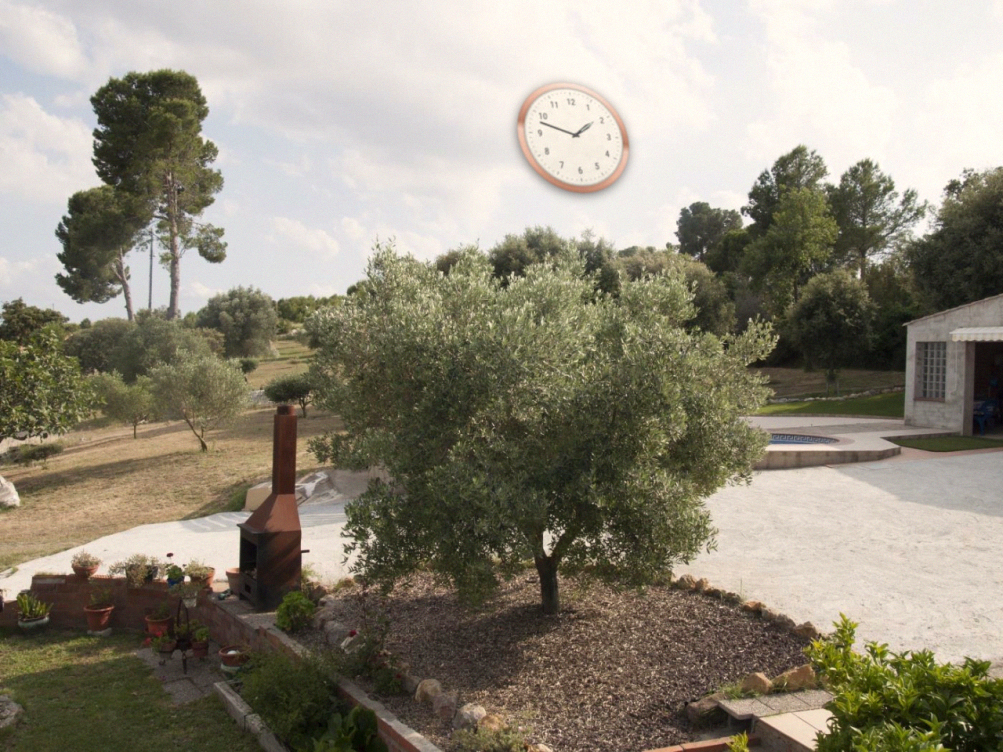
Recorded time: 1.48
